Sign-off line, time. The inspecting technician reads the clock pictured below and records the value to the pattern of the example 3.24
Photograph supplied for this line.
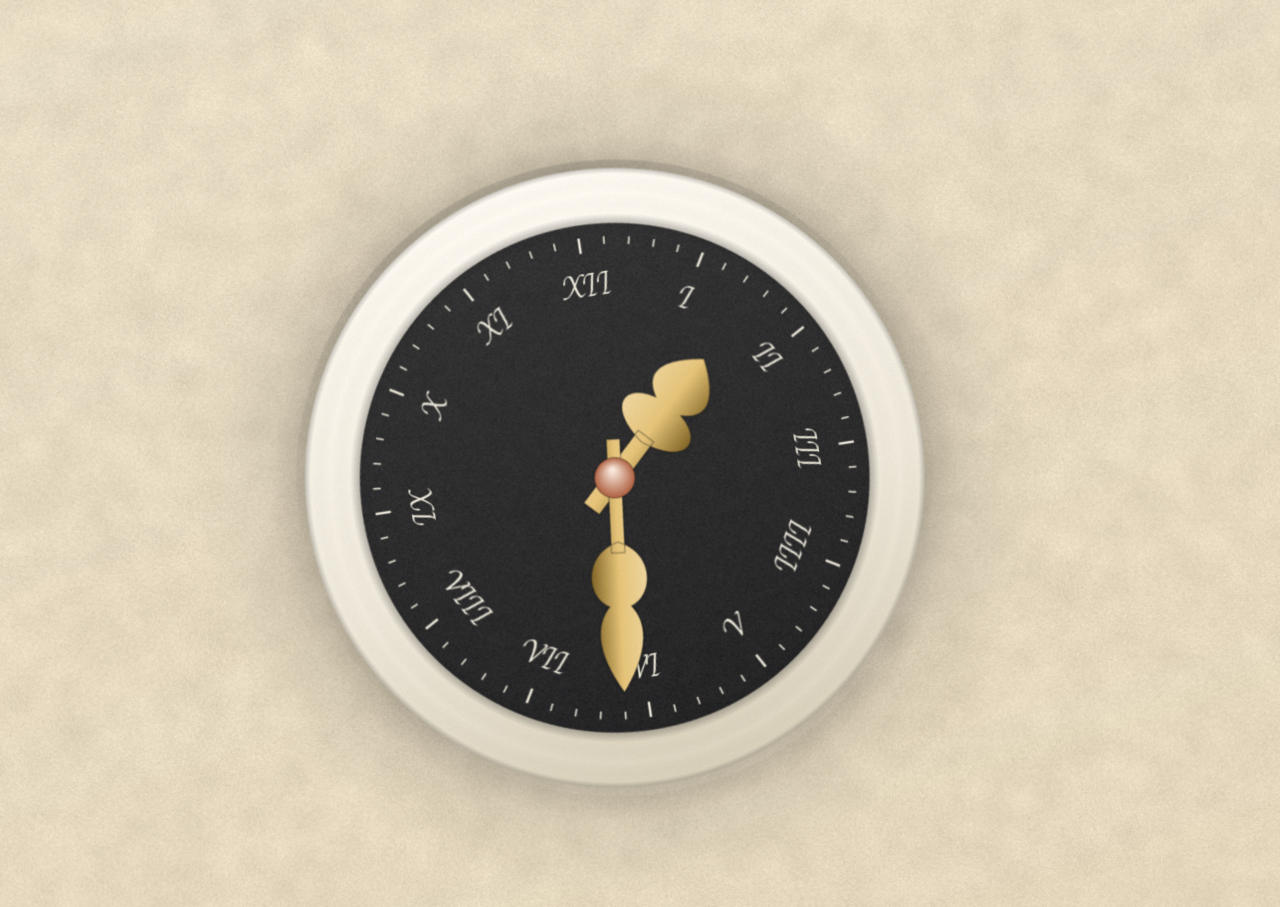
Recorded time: 1.31
